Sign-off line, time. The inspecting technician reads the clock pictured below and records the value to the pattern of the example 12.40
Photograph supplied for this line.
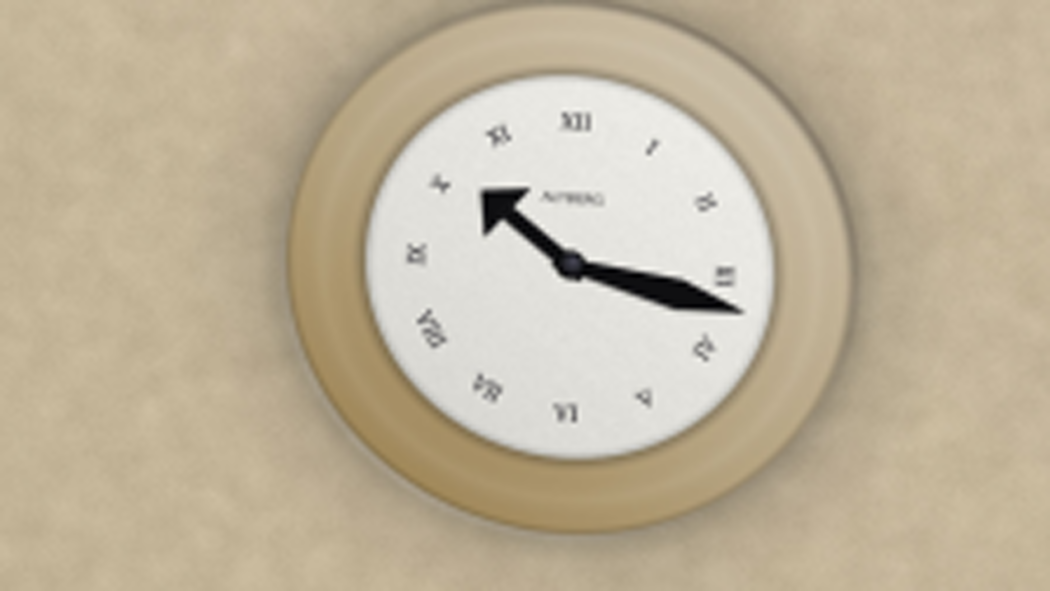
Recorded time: 10.17
